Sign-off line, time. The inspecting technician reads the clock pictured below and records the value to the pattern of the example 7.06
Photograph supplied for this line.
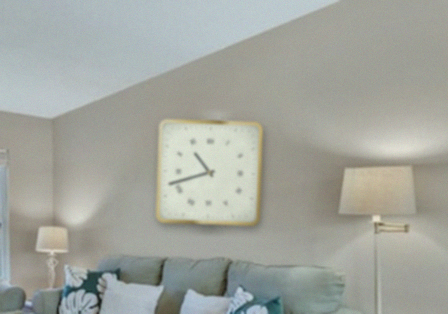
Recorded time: 10.42
